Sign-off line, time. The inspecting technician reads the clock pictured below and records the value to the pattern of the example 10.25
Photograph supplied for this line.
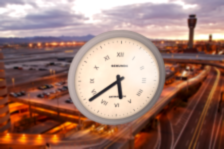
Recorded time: 5.39
